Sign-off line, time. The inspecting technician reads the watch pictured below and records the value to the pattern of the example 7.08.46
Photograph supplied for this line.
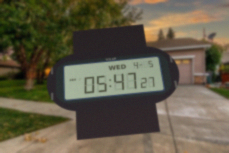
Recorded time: 5.47.27
